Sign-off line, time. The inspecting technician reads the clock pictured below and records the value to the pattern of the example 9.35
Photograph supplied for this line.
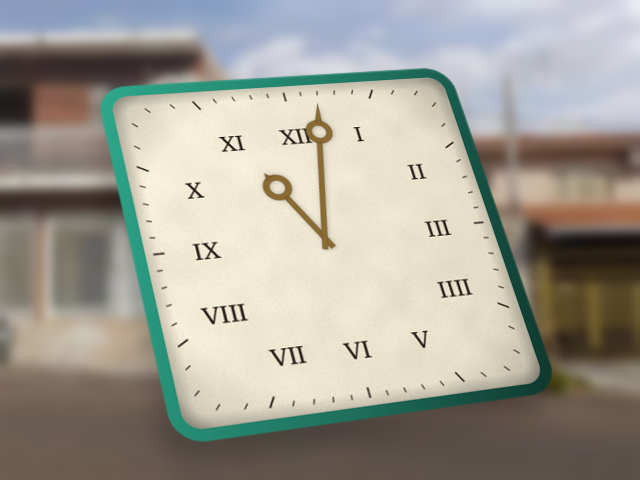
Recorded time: 11.02
